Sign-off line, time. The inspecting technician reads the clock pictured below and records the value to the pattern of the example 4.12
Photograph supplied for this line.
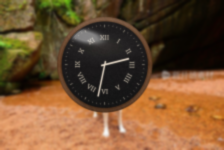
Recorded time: 2.32
